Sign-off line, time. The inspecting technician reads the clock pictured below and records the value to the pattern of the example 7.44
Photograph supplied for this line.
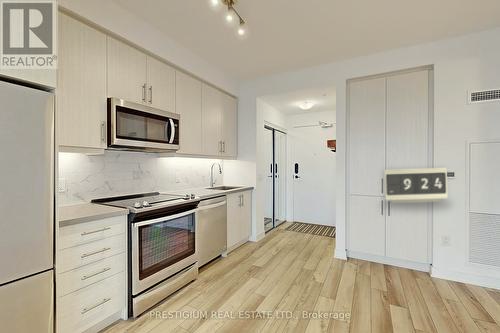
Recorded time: 9.24
